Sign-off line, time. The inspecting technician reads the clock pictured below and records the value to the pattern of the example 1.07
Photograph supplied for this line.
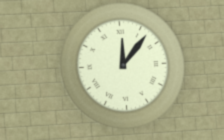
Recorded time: 12.07
